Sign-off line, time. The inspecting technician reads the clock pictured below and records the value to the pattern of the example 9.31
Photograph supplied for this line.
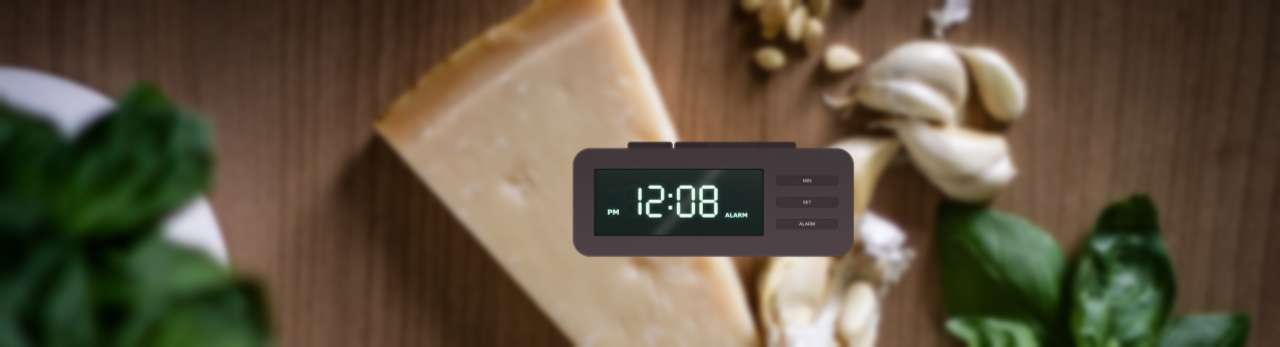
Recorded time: 12.08
